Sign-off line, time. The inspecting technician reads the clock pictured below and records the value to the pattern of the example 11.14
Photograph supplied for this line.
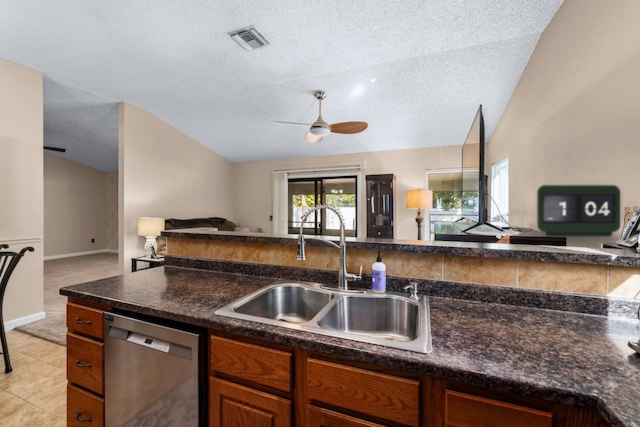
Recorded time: 1.04
